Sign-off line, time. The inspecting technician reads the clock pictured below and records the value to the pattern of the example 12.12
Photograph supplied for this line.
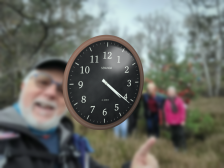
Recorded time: 4.21
